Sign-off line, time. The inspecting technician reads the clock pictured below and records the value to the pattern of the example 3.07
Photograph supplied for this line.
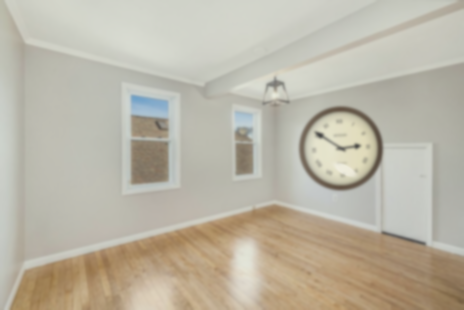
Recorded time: 2.51
